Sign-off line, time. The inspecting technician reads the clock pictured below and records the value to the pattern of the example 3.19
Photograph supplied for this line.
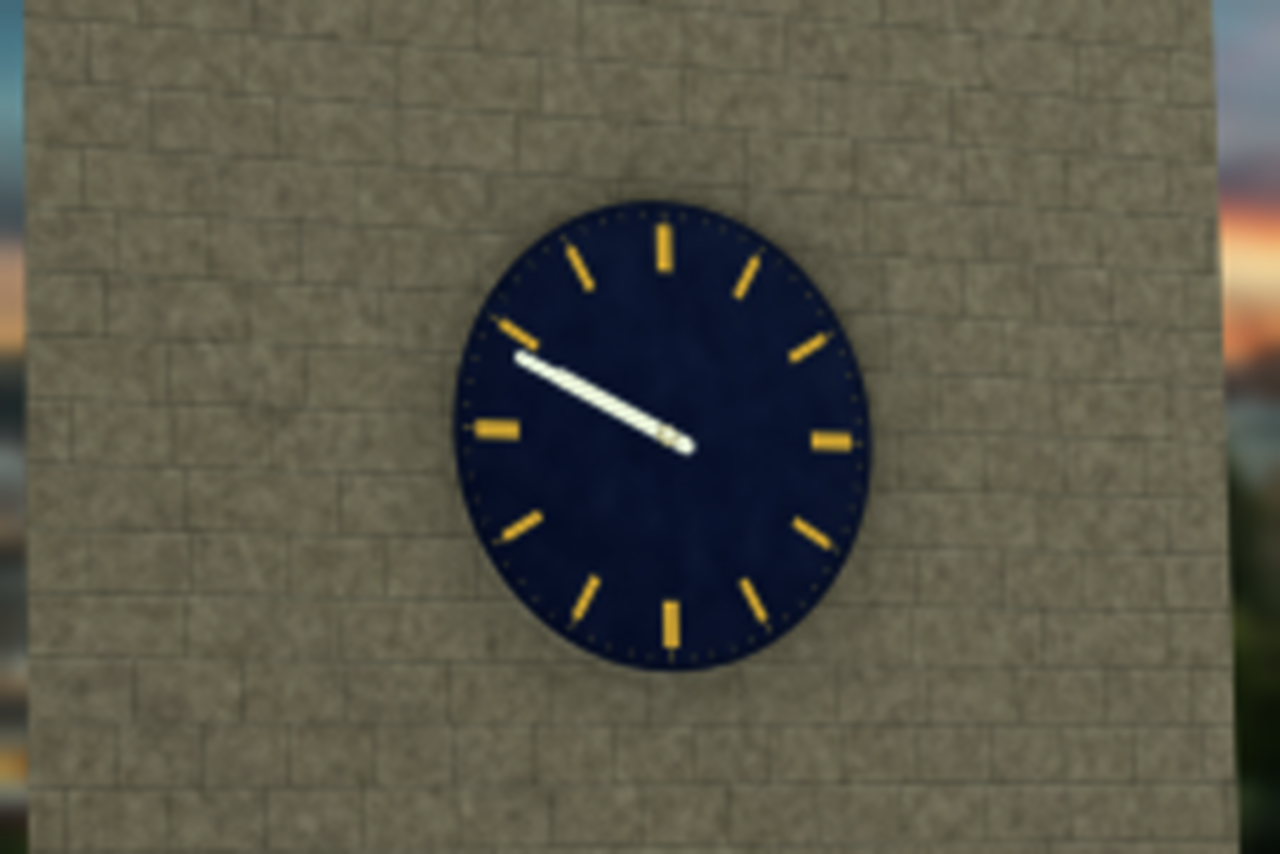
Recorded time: 9.49
